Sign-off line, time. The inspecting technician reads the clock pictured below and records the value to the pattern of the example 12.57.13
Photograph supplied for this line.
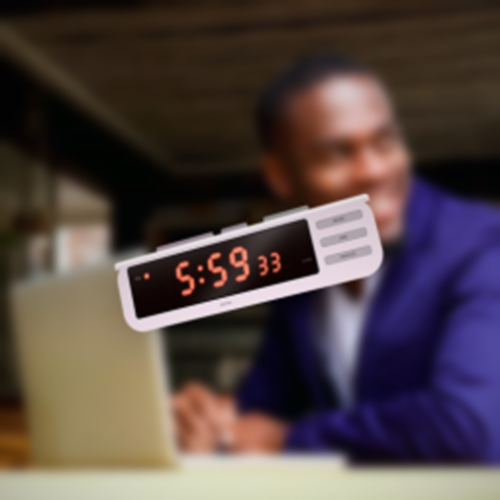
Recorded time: 5.59.33
